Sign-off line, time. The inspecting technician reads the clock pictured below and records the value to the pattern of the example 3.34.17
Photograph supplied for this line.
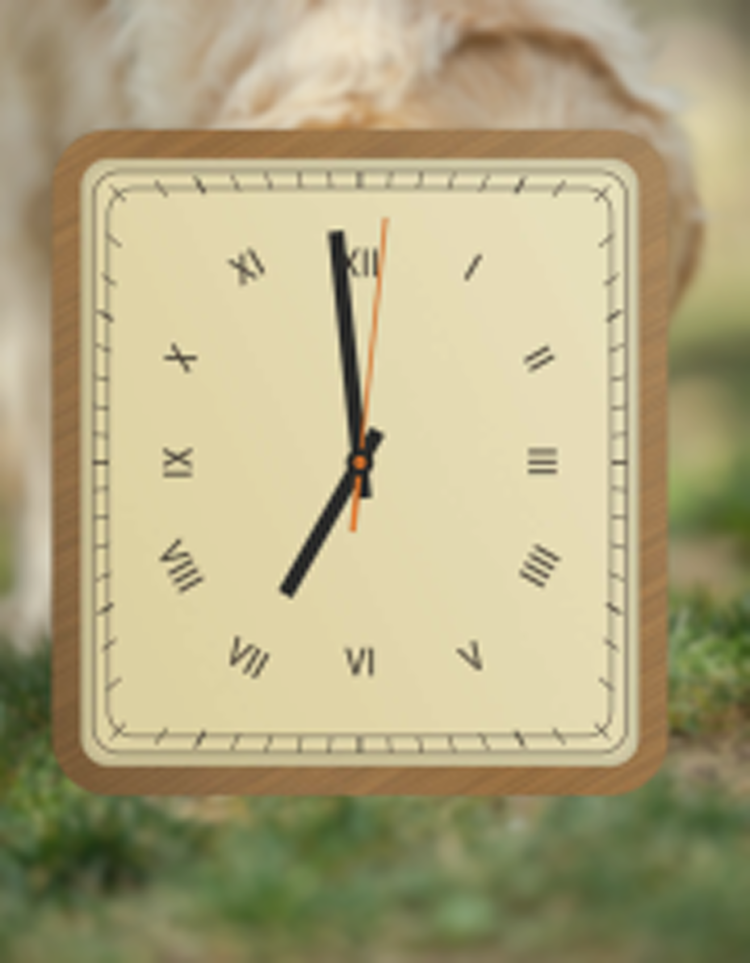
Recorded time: 6.59.01
